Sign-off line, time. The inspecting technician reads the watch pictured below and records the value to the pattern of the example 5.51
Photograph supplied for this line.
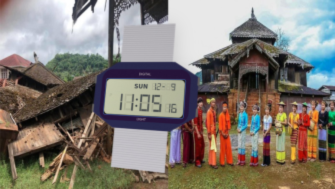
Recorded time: 11.05
